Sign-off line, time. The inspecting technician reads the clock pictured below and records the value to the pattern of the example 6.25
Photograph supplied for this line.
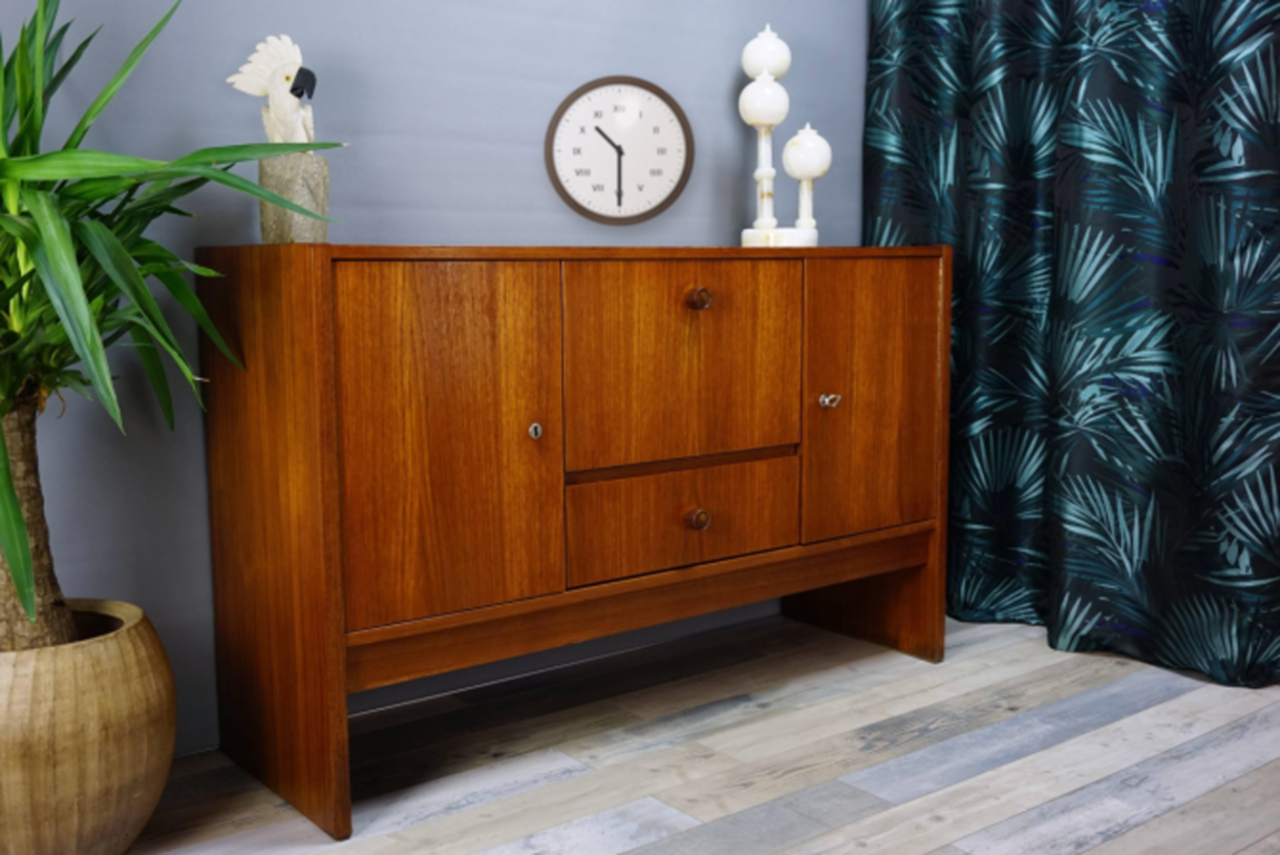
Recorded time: 10.30
